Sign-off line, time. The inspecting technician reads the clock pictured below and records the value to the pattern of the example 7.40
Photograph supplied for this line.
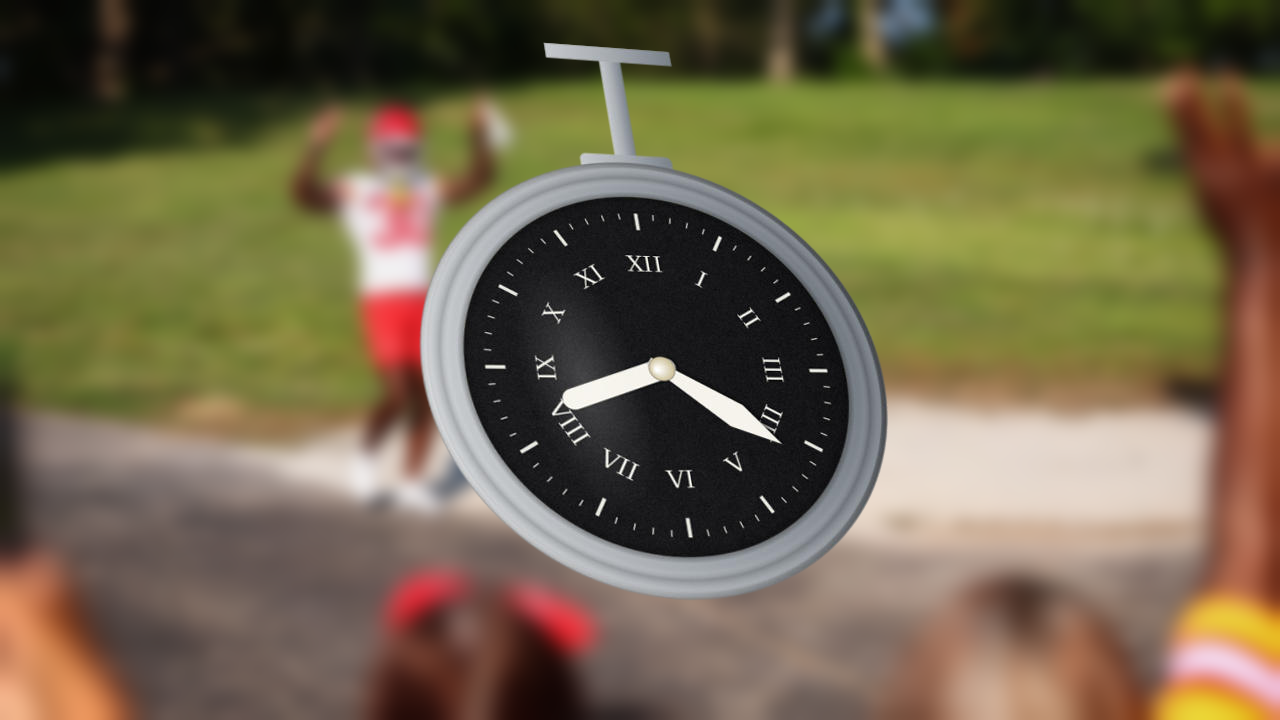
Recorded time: 8.21
